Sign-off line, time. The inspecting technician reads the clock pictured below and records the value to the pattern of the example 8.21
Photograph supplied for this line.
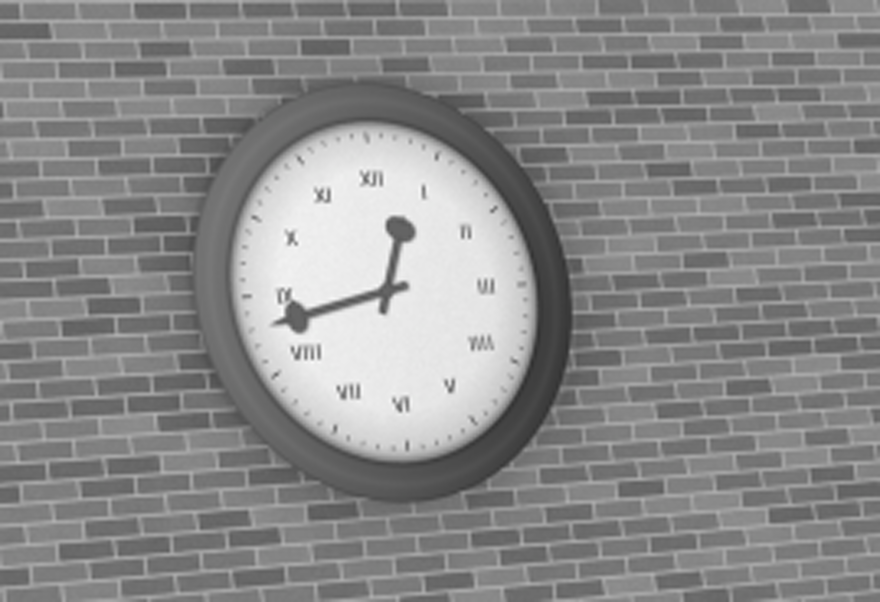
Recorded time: 12.43
